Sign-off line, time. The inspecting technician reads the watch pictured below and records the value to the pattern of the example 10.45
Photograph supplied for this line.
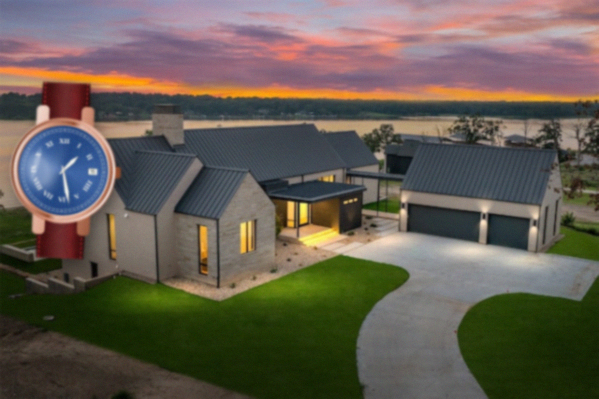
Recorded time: 1.28
